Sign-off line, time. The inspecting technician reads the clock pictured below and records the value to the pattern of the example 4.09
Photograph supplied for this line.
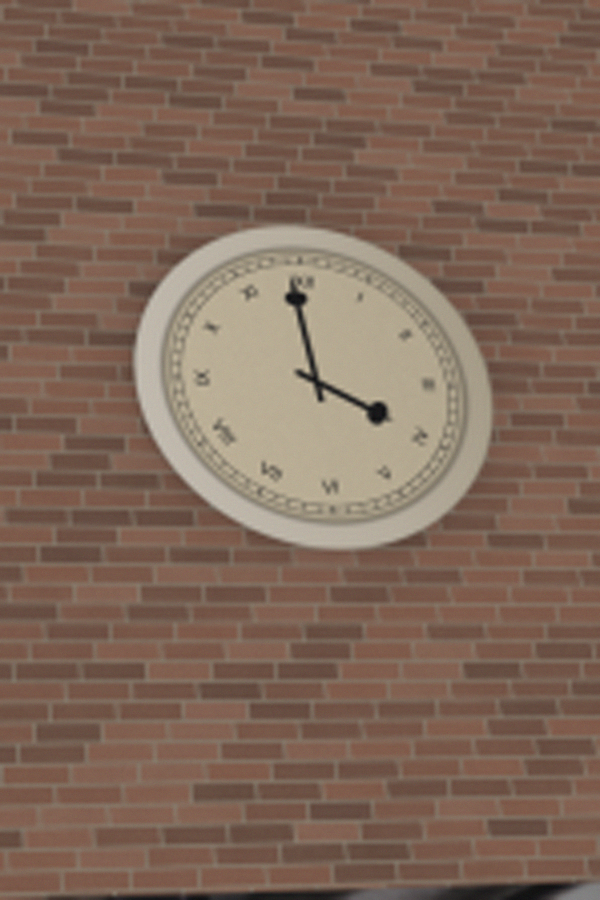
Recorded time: 3.59
